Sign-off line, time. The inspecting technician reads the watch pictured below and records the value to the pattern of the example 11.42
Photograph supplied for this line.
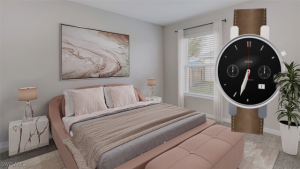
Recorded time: 6.33
